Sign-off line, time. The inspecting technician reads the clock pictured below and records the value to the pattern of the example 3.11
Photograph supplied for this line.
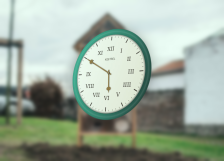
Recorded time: 5.50
